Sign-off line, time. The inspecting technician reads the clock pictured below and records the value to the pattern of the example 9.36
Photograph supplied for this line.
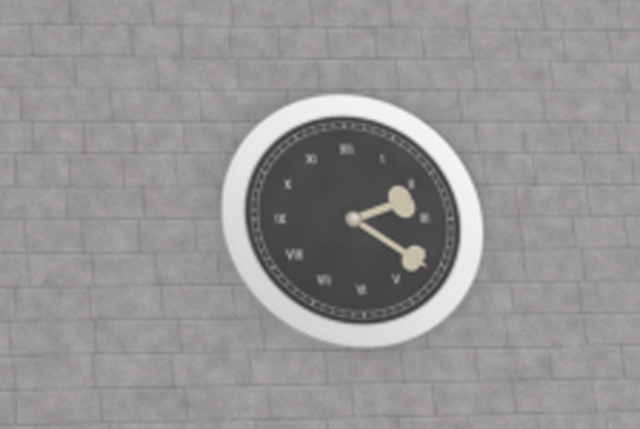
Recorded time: 2.21
